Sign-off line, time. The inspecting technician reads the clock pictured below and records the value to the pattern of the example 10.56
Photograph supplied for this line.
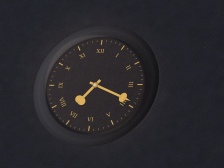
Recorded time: 7.19
